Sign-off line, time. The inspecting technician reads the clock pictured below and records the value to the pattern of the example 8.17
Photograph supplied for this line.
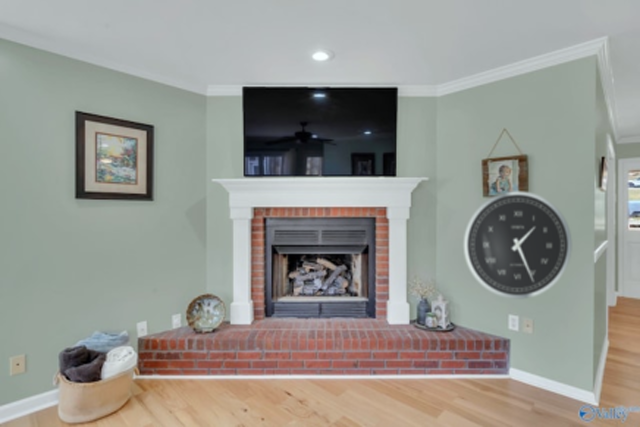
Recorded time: 1.26
